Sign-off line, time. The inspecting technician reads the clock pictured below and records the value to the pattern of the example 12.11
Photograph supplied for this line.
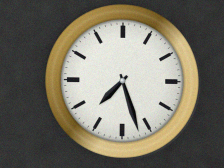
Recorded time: 7.27
